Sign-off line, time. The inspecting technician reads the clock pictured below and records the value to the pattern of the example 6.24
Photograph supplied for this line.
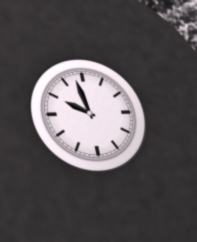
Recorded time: 9.58
